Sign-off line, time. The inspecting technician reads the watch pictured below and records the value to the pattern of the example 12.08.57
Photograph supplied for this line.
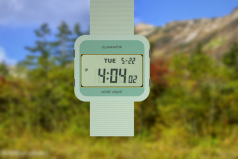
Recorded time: 4.04.02
